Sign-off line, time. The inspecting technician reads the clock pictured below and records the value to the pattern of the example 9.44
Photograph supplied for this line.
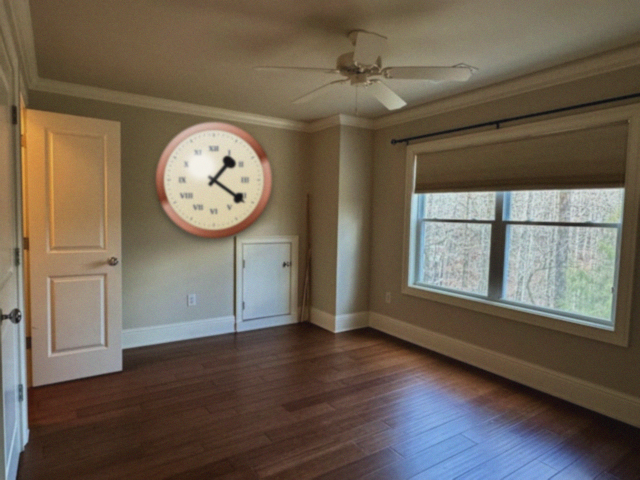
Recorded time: 1.21
